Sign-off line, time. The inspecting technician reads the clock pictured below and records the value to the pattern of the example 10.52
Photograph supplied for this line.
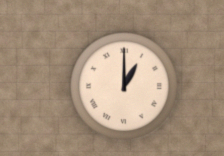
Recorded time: 1.00
